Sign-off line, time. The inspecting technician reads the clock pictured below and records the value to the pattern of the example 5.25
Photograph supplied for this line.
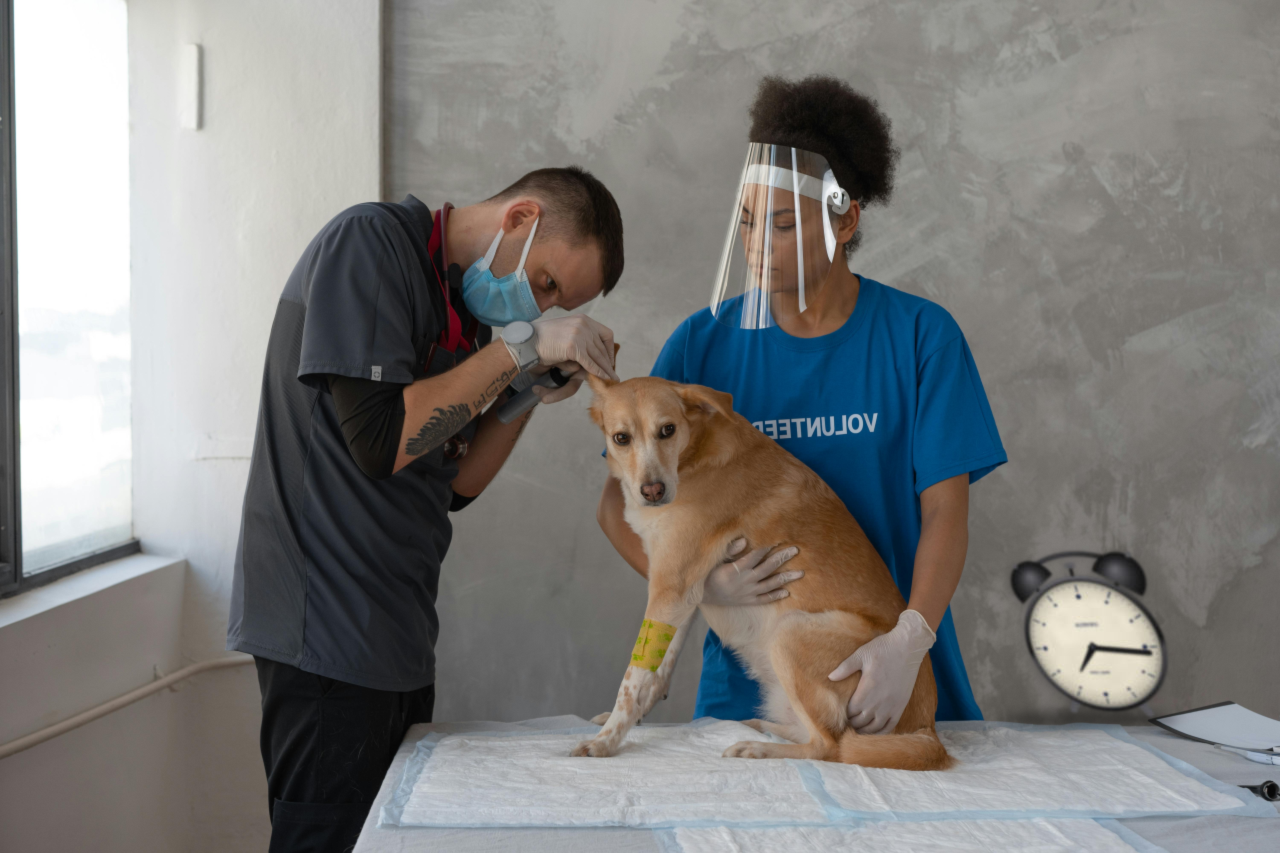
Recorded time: 7.16
